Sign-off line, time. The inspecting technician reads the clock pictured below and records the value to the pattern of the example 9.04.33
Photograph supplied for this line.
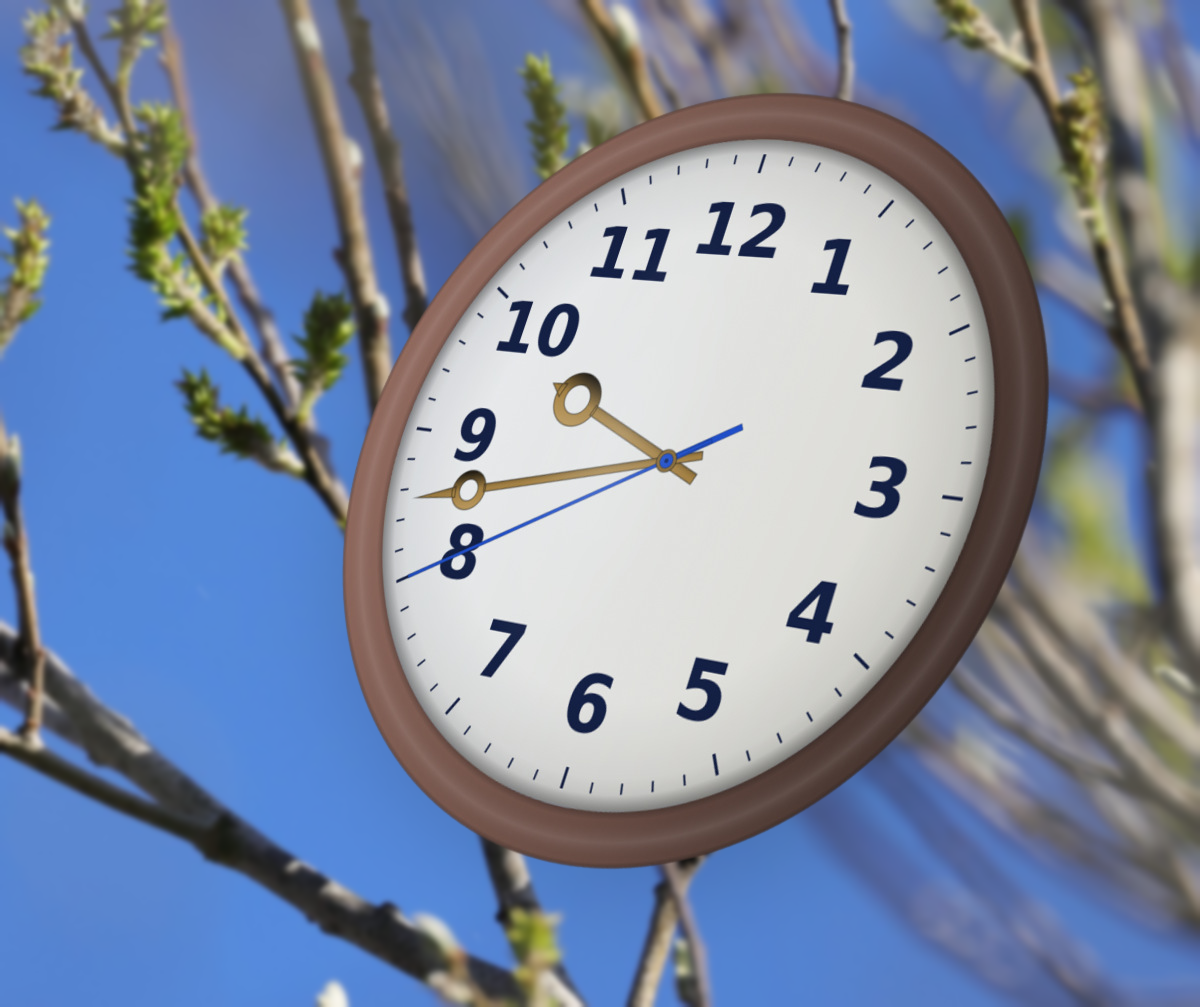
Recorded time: 9.42.40
